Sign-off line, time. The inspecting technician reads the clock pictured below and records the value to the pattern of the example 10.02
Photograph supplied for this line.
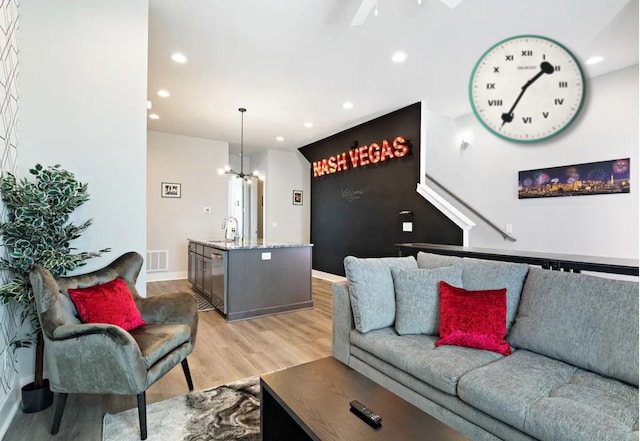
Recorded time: 1.35
